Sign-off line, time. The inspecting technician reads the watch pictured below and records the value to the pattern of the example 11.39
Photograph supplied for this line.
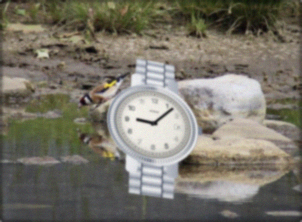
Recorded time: 9.07
